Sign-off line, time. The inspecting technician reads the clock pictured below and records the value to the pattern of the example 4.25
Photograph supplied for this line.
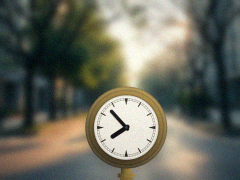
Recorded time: 7.53
